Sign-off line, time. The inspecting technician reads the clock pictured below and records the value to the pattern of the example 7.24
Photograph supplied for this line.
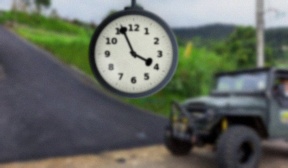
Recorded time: 3.56
